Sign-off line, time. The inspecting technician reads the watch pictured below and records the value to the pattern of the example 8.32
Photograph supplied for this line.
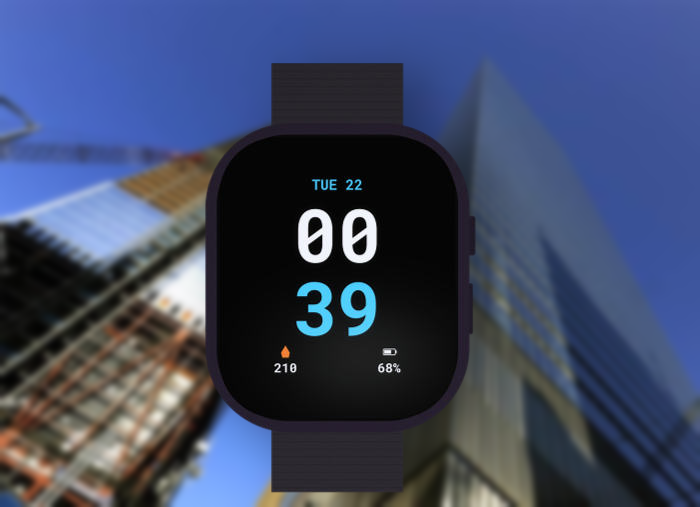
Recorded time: 0.39
